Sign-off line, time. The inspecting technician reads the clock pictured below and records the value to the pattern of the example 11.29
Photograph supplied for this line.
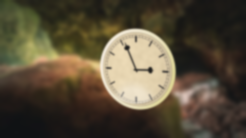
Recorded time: 2.56
